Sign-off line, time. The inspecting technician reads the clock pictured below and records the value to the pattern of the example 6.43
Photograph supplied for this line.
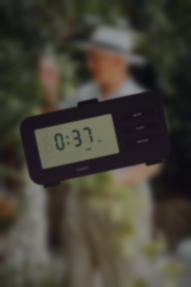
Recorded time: 0.37
